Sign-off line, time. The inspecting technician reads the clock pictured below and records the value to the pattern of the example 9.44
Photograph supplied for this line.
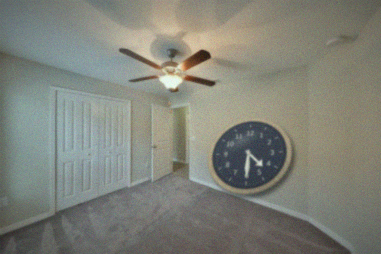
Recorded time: 4.30
